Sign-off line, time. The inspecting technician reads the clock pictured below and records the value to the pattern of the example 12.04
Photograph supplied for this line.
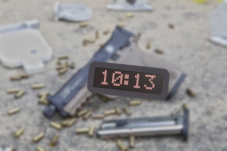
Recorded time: 10.13
